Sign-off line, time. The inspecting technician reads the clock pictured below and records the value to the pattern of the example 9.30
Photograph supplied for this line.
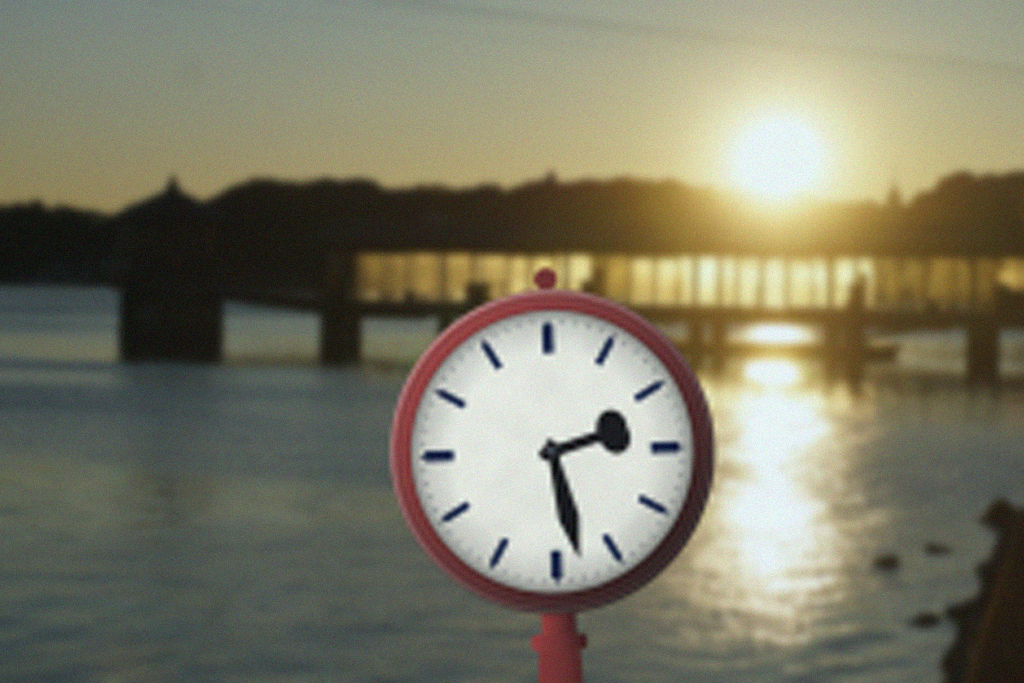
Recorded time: 2.28
